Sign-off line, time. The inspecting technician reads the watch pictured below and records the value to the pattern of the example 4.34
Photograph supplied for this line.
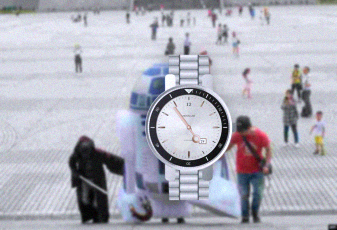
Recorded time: 4.54
